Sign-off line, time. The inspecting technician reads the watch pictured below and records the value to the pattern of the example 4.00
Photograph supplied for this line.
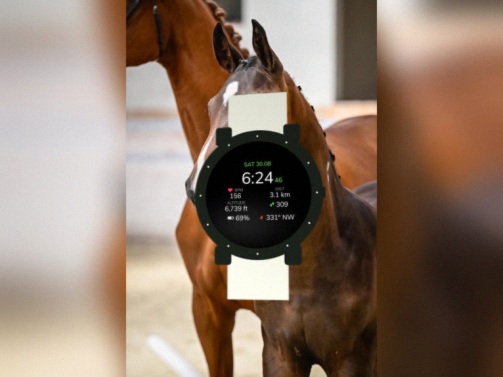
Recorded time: 6.24
